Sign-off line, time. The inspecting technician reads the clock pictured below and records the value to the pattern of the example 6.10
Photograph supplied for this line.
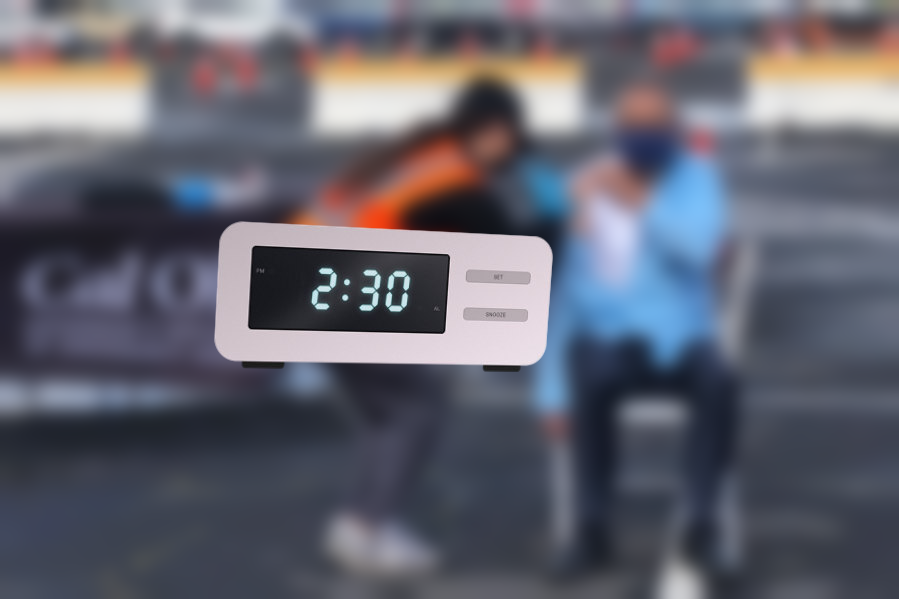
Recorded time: 2.30
